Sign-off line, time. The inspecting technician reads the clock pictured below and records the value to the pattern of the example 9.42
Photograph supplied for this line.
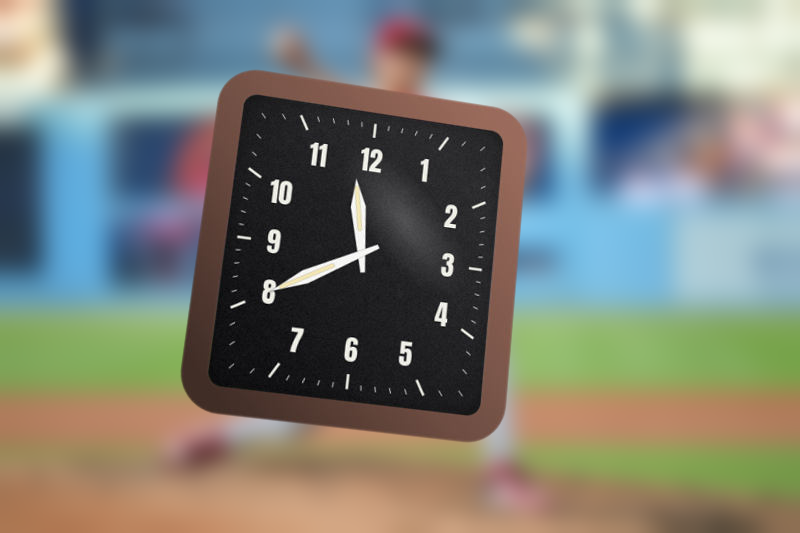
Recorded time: 11.40
